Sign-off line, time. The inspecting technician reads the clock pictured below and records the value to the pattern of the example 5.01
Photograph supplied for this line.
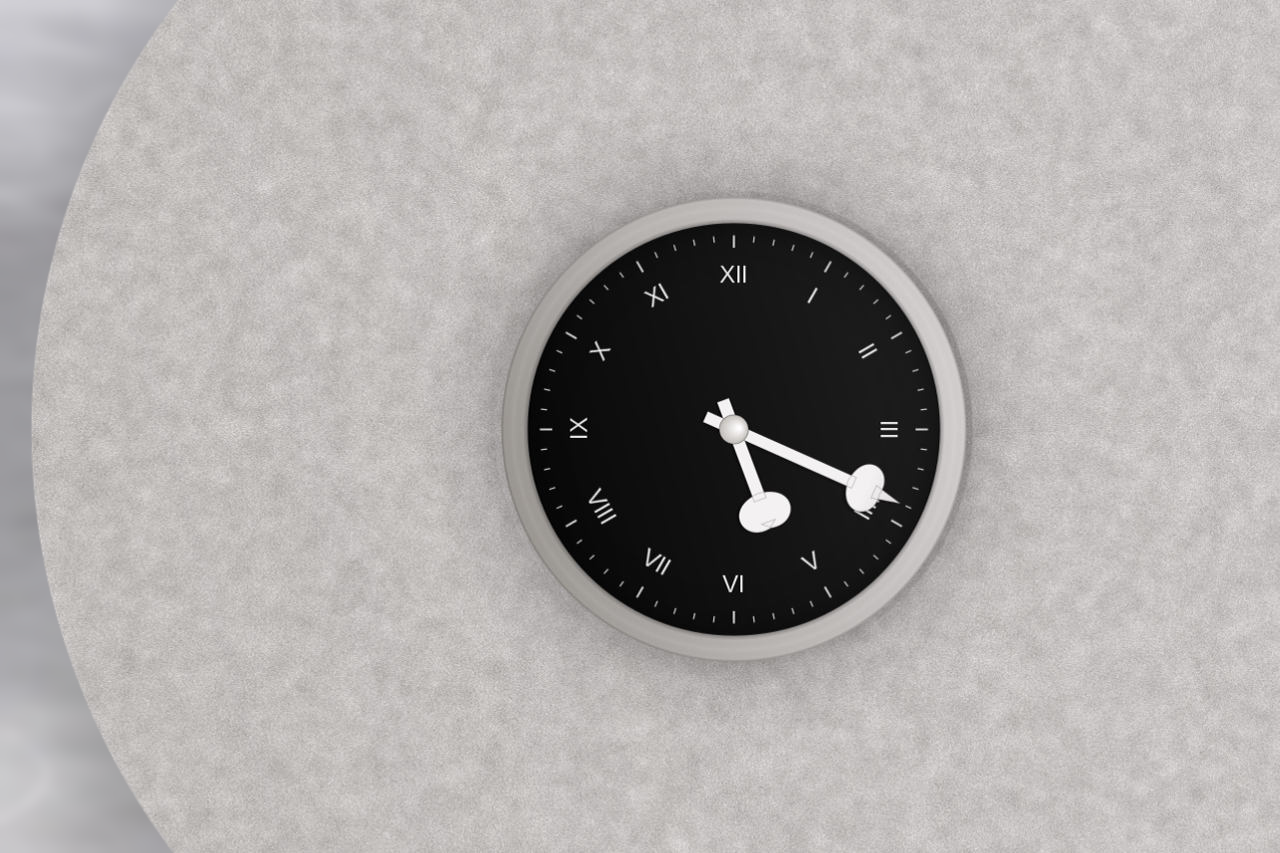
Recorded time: 5.19
